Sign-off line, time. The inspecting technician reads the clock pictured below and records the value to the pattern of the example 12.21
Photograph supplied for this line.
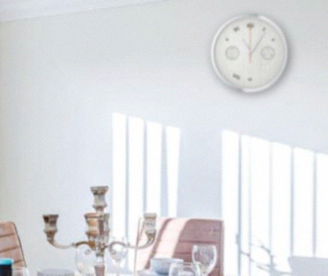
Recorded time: 11.06
